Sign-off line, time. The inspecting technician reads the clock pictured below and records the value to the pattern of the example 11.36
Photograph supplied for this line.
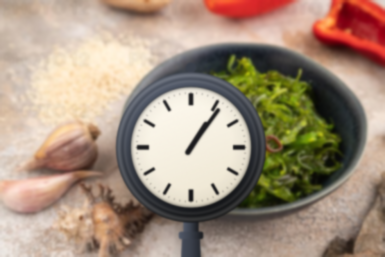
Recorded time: 1.06
